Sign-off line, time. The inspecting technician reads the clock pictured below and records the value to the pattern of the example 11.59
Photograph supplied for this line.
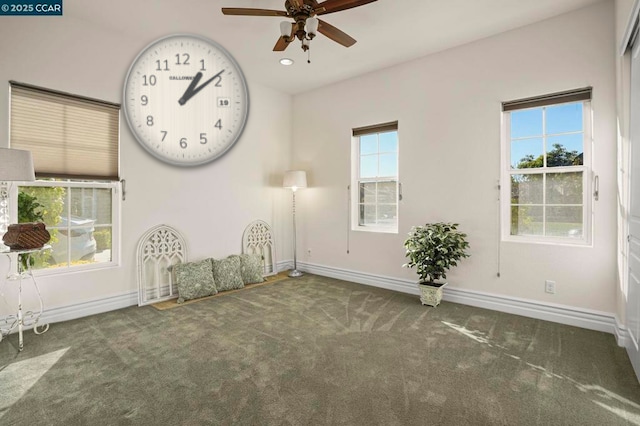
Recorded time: 1.09
